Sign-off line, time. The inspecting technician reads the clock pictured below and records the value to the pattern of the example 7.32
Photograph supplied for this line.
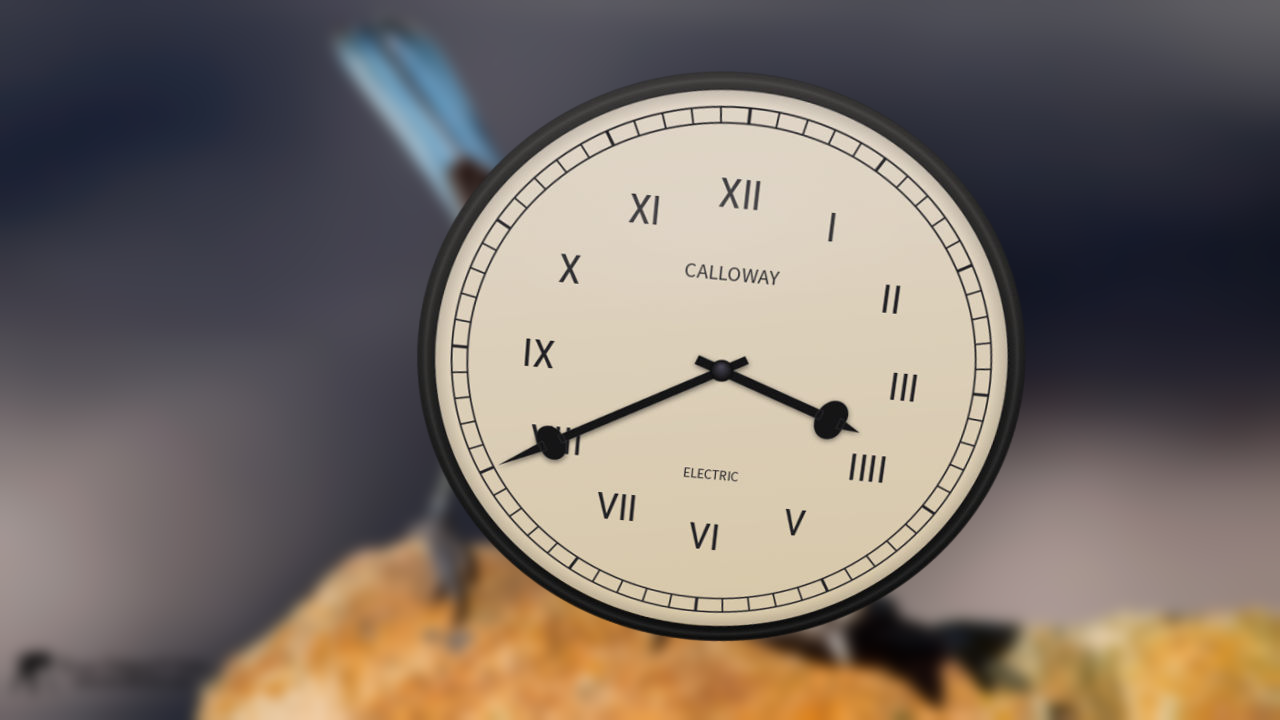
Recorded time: 3.40
